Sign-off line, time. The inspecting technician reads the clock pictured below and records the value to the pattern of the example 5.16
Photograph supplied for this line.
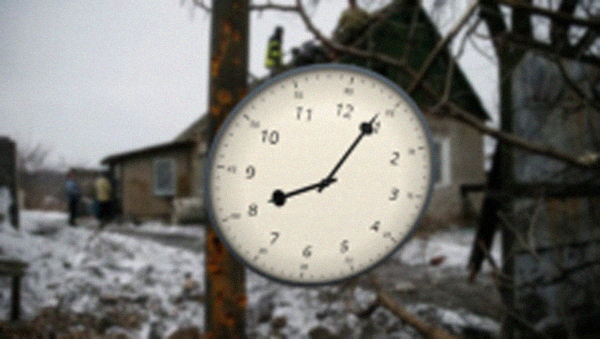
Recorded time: 8.04
